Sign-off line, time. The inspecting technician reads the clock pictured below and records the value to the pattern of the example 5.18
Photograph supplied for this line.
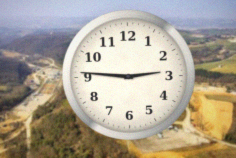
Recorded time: 2.46
